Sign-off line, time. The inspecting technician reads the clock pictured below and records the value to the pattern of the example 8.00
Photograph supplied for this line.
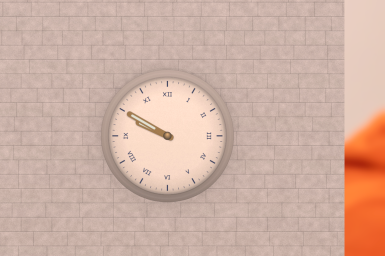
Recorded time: 9.50
